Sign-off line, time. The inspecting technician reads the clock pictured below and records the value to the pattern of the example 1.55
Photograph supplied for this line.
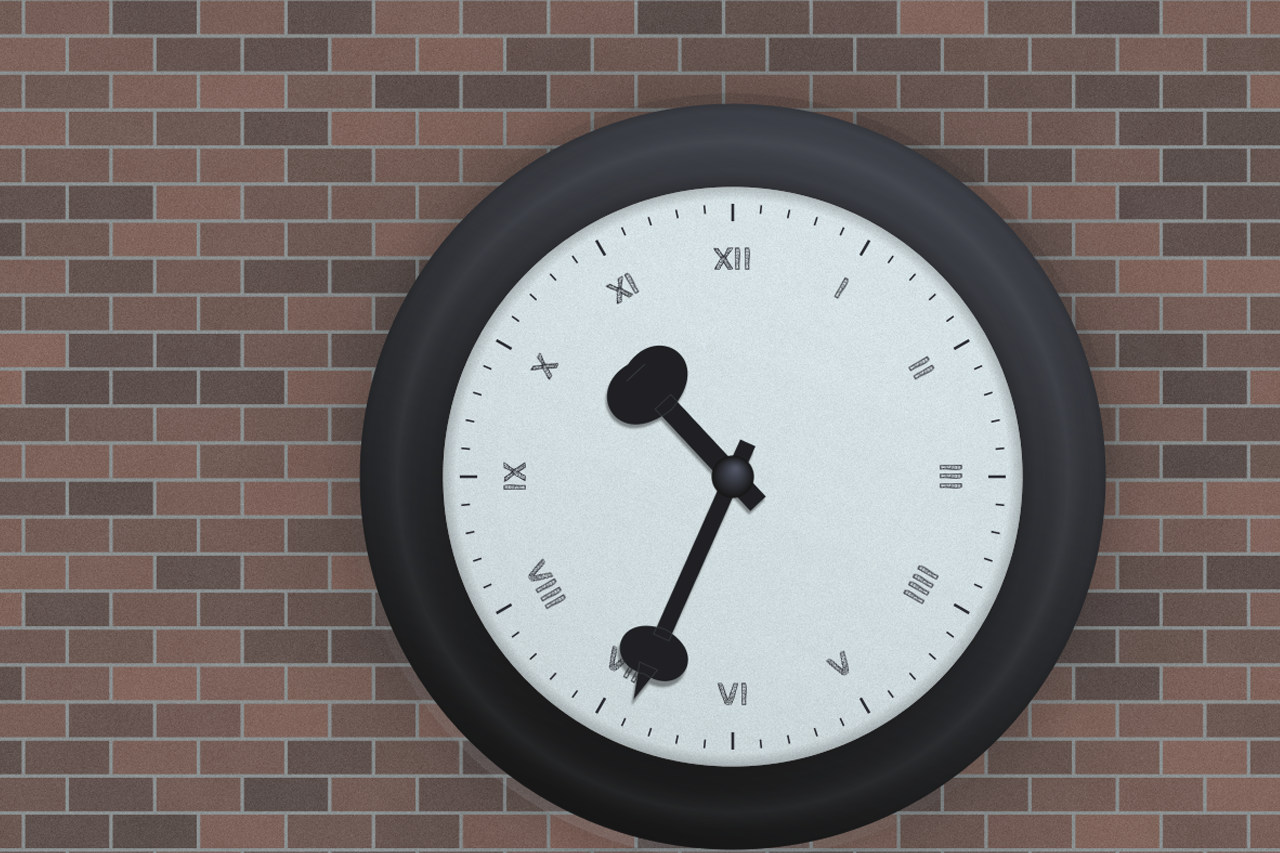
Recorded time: 10.34
